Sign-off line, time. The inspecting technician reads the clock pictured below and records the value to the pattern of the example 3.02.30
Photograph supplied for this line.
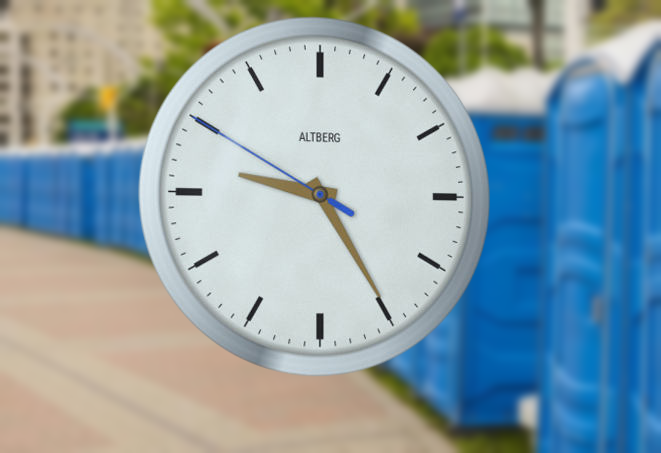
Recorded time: 9.24.50
